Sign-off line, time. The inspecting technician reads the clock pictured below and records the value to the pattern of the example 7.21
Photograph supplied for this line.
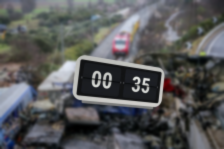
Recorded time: 0.35
